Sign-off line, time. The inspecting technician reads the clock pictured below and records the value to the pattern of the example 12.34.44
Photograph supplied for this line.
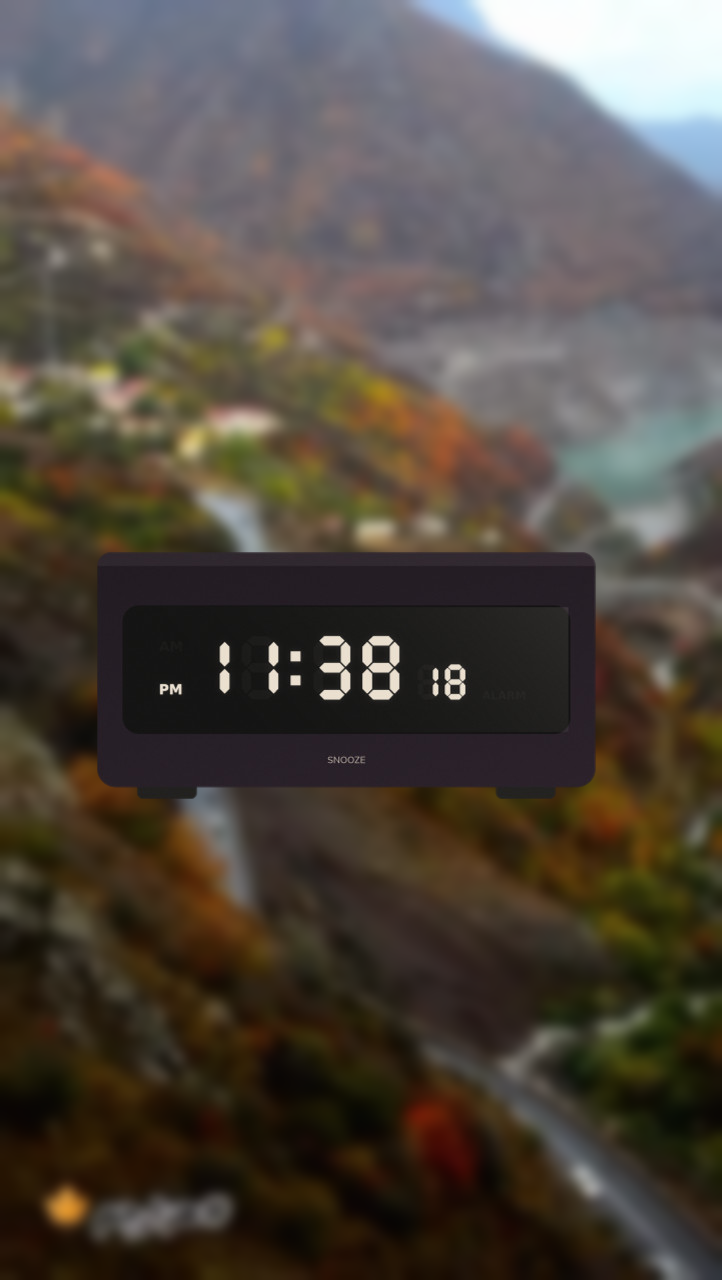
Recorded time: 11.38.18
